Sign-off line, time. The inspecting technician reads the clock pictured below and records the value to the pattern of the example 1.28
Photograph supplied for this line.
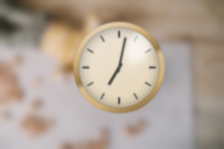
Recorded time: 7.02
